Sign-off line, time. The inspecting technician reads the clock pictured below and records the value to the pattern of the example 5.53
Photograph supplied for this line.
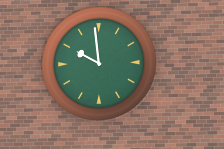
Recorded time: 9.59
